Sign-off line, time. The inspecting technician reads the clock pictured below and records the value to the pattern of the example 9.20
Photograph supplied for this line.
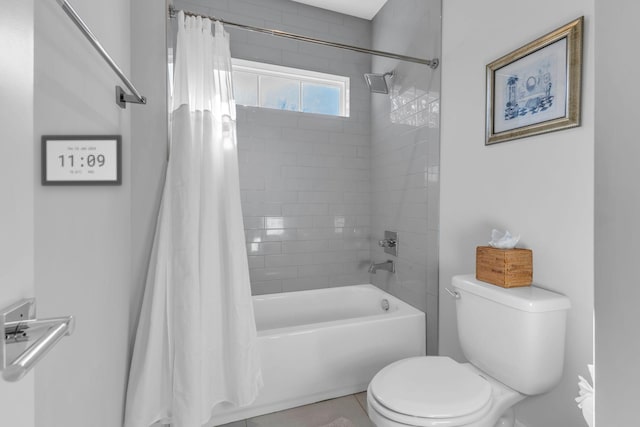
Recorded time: 11.09
